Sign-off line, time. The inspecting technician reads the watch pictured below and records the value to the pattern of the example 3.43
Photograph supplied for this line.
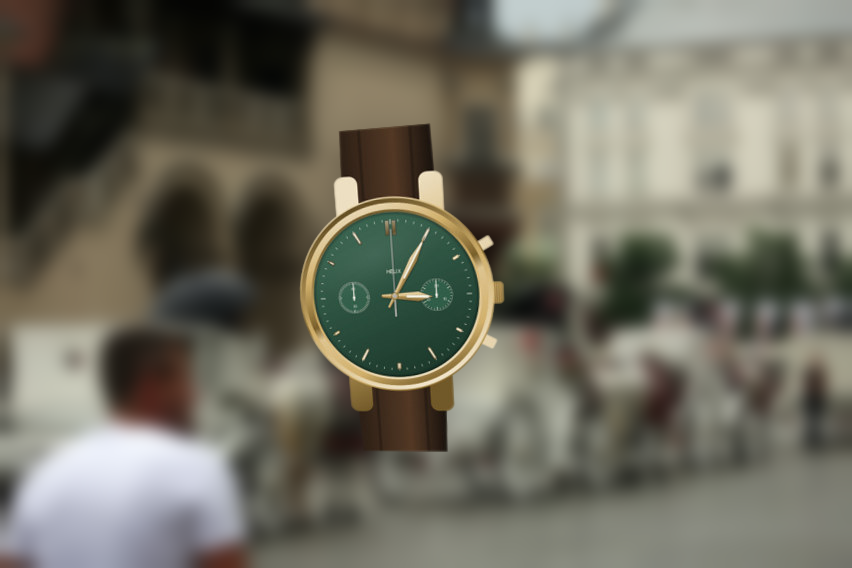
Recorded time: 3.05
